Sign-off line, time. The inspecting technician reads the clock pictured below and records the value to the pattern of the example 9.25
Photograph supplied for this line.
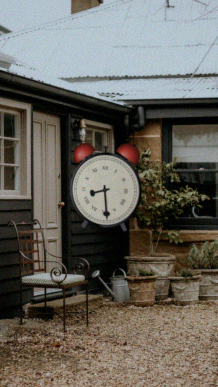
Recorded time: 8.29
